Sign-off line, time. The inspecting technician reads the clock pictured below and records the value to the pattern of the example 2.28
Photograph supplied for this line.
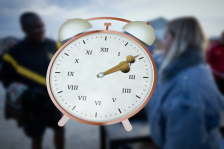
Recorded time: 2.09
